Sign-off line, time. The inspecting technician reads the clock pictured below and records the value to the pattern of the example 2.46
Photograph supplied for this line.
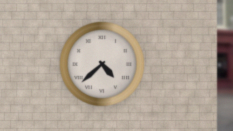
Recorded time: 4.38
